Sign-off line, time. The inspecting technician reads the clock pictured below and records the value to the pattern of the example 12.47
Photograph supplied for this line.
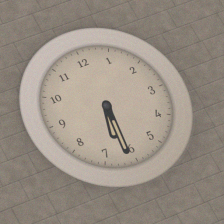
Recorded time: 6.31
